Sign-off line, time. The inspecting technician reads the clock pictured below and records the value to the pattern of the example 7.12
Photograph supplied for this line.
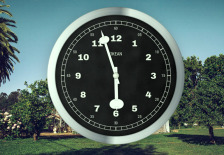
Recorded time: 5.57
